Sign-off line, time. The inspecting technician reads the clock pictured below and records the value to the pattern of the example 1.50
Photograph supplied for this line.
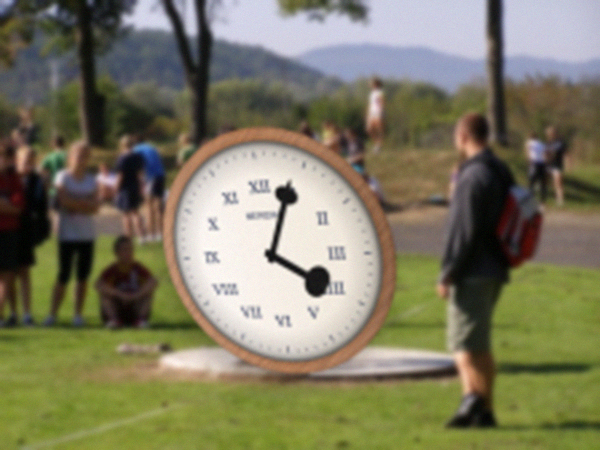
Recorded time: 4.04
